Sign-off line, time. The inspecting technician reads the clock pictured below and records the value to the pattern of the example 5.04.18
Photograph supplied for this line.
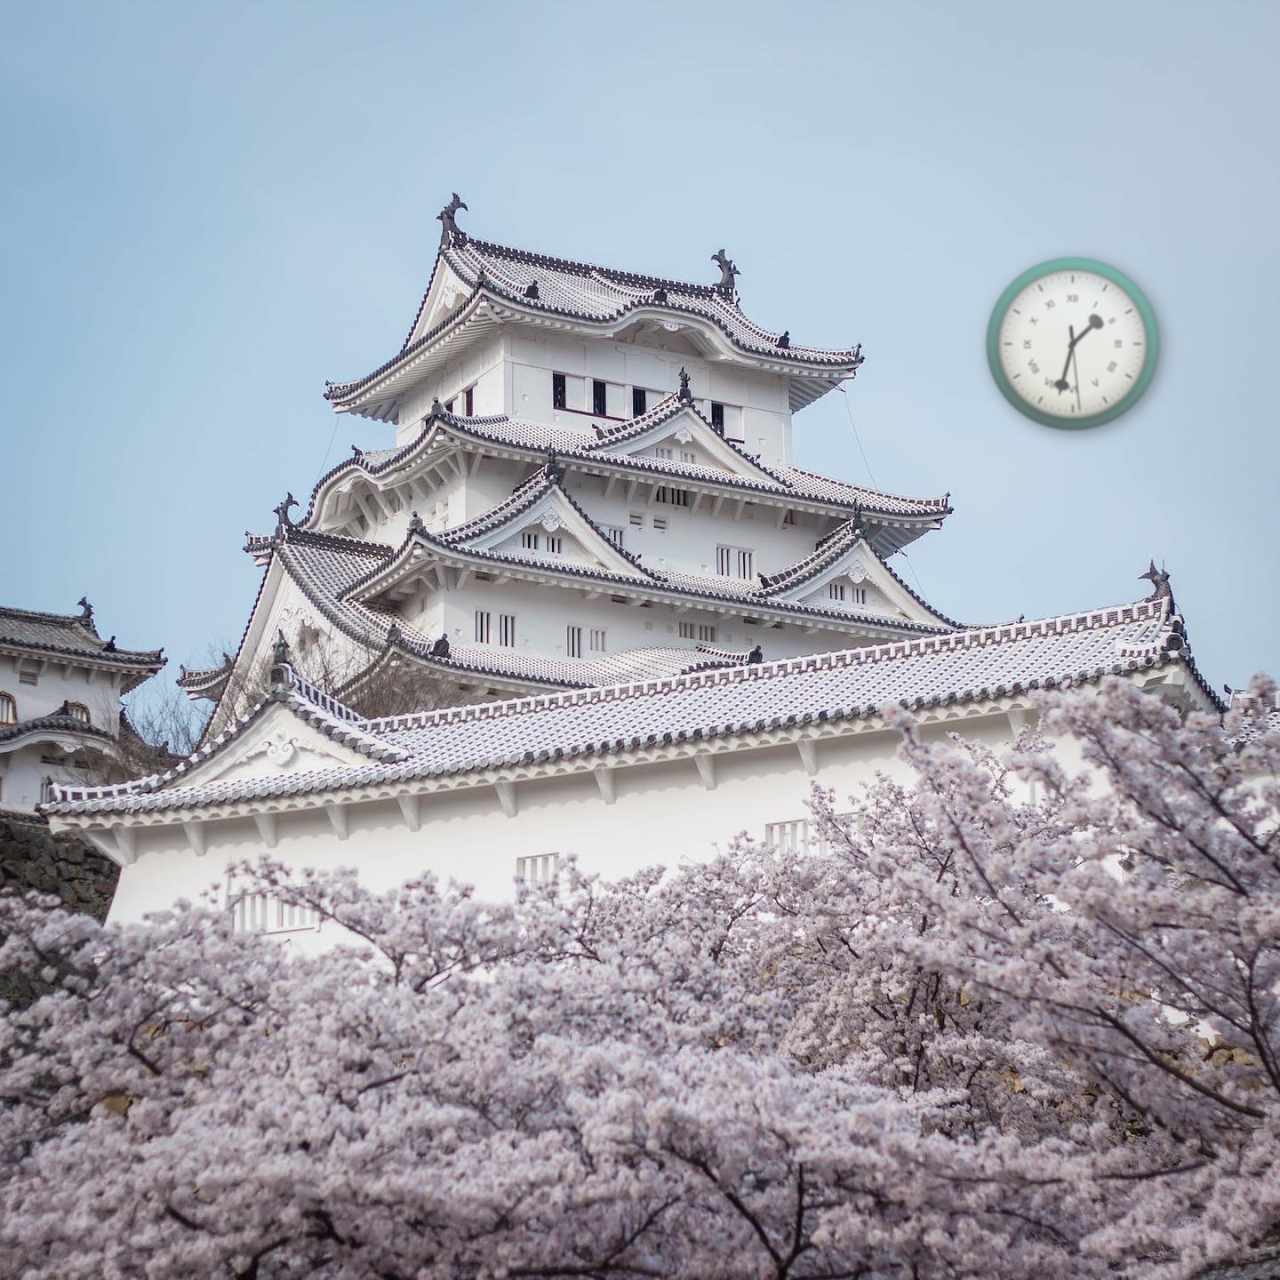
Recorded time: 1.32.29
